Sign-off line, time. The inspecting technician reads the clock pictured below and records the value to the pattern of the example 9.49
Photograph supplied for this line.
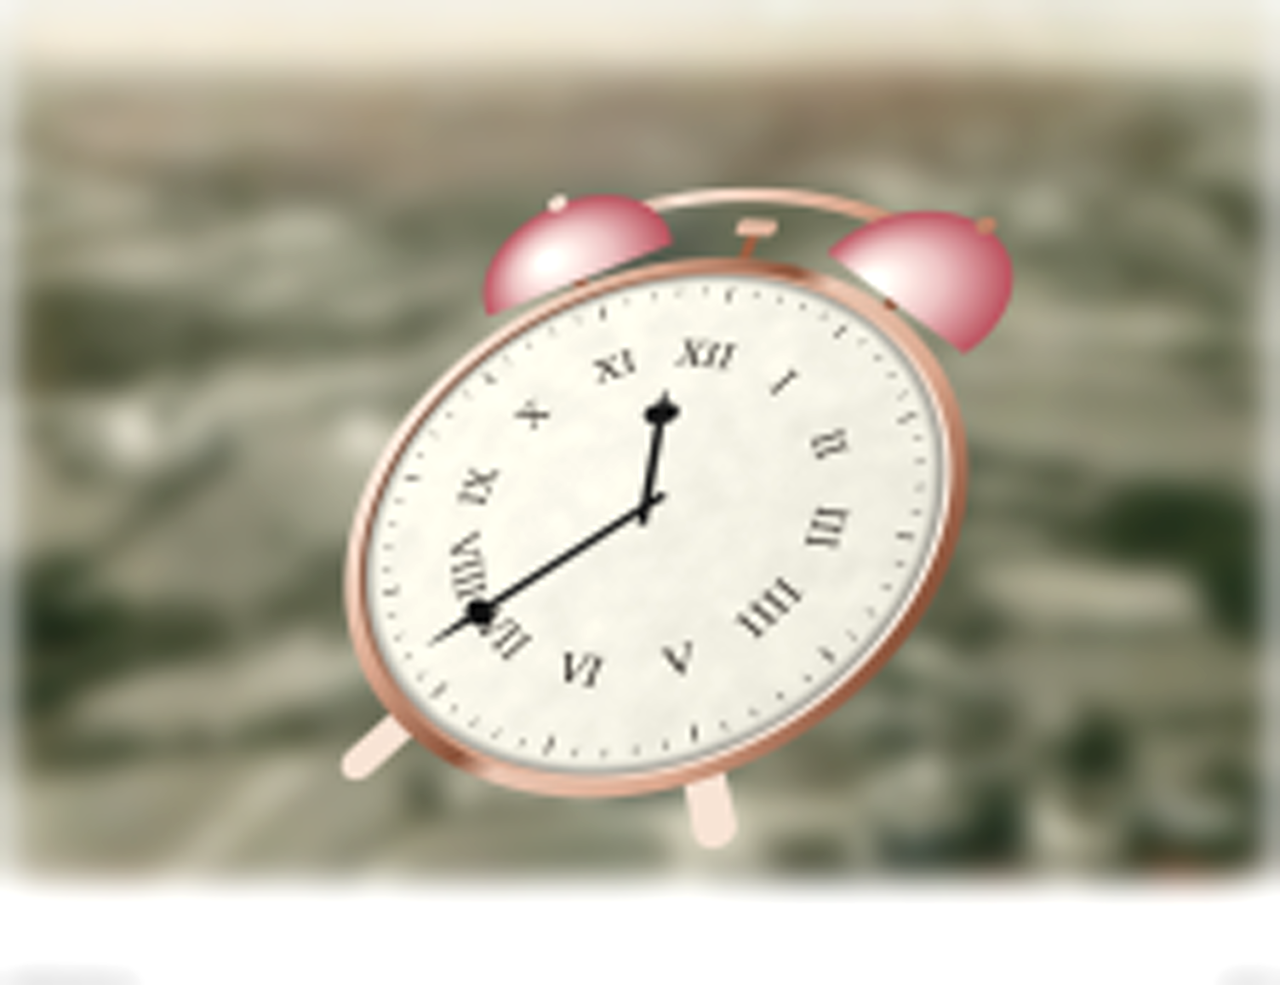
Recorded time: 11.37
